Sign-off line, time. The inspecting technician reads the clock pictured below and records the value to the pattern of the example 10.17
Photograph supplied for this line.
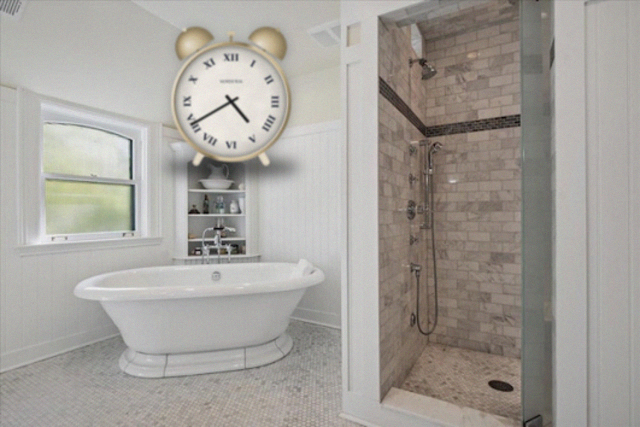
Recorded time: 4.40
